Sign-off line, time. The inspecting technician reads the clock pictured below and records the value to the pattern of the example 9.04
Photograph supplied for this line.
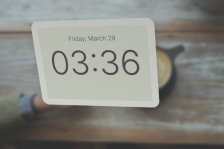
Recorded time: 3.36
